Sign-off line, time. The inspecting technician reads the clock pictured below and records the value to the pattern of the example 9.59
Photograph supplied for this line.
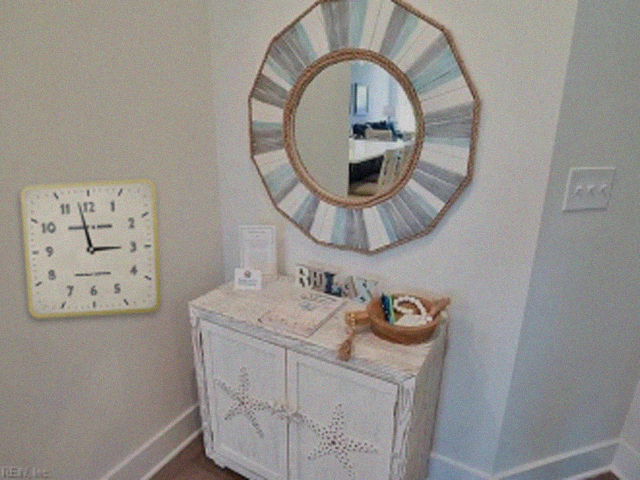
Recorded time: 2.58
